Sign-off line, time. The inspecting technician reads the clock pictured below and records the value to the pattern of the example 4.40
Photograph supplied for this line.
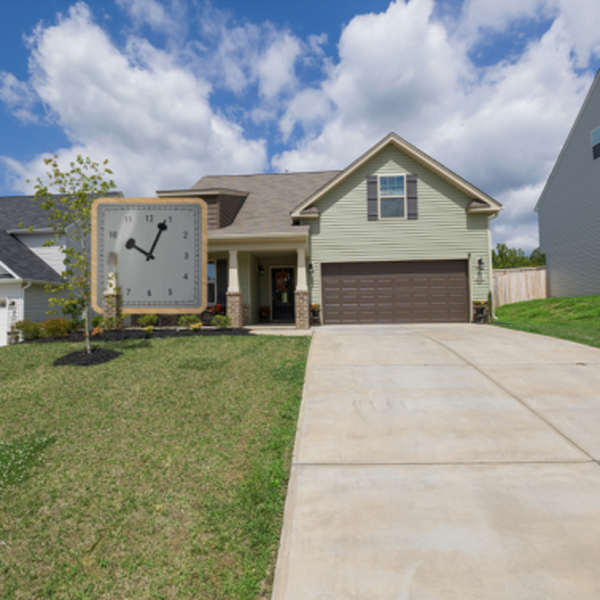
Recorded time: 10.04
